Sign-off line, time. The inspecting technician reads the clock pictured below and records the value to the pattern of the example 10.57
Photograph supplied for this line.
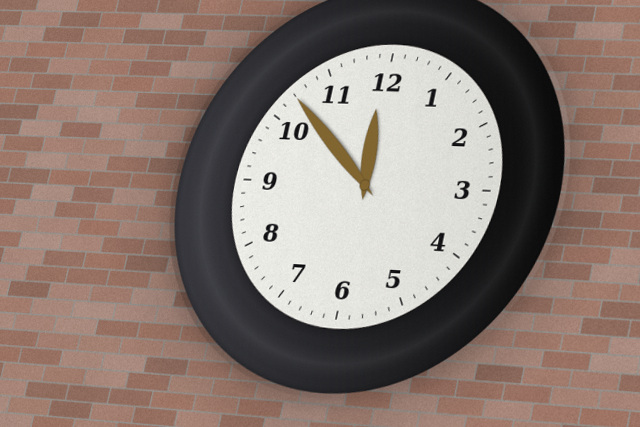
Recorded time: 11.52
